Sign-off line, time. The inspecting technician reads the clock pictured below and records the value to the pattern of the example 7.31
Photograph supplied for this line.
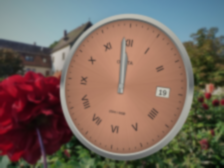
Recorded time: 11.59
